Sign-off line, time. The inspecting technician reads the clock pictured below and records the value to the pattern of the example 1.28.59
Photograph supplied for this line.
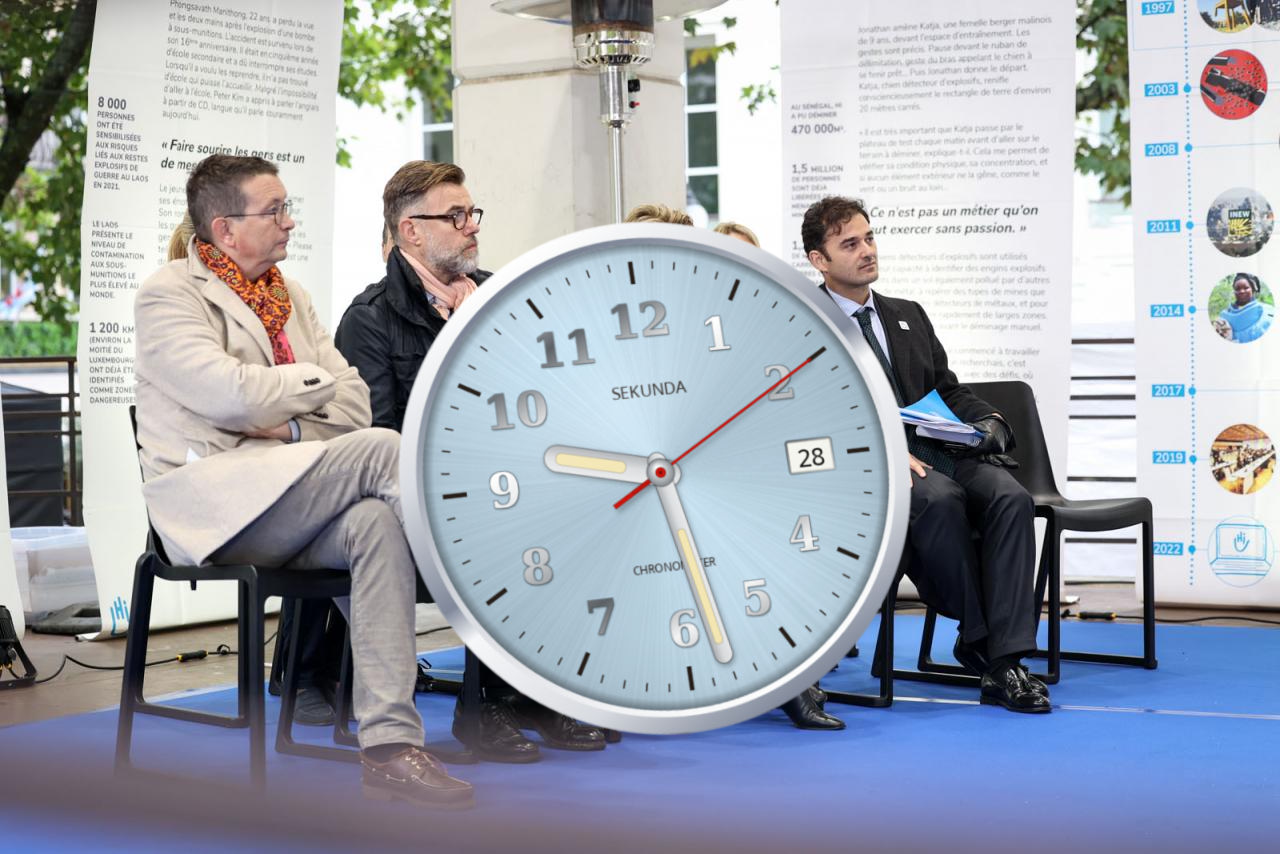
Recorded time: 9.28.10
